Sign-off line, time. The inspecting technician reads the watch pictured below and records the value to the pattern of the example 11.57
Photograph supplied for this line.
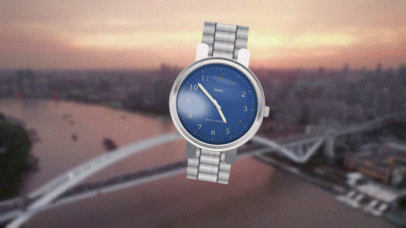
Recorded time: 4.52
